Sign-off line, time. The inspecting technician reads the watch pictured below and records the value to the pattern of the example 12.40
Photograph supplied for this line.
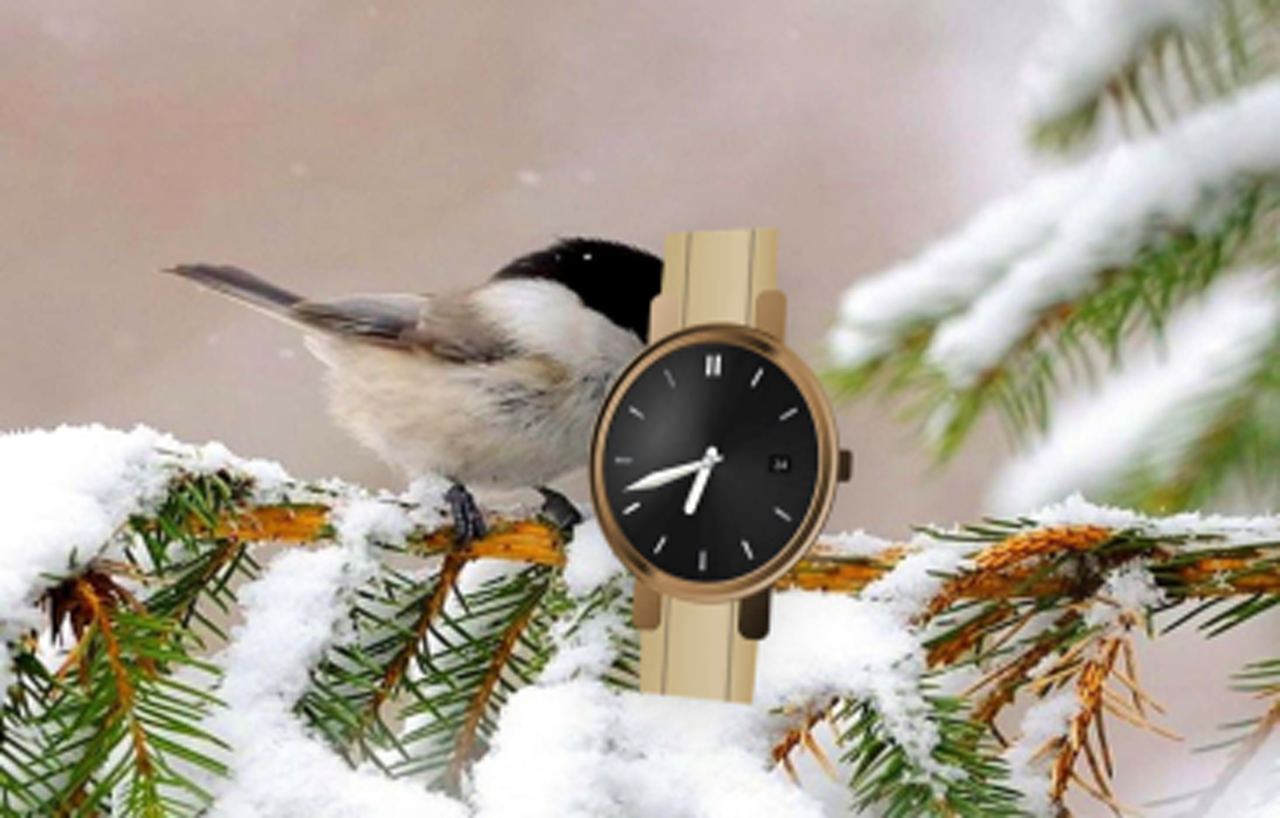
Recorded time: 6.42
